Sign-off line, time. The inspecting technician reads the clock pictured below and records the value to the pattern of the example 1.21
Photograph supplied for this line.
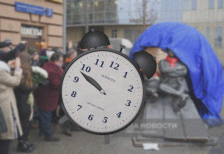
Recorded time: 9.48
